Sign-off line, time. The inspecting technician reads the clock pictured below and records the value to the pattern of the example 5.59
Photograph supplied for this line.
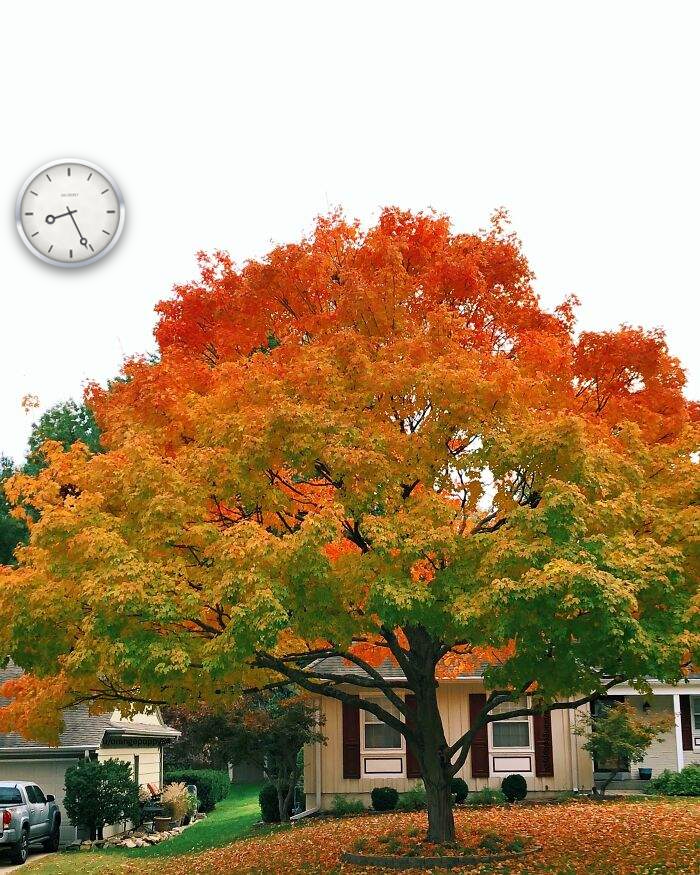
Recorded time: 8.26
